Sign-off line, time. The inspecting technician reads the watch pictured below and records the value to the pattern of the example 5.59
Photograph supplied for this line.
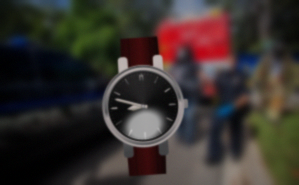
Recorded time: 8.48
